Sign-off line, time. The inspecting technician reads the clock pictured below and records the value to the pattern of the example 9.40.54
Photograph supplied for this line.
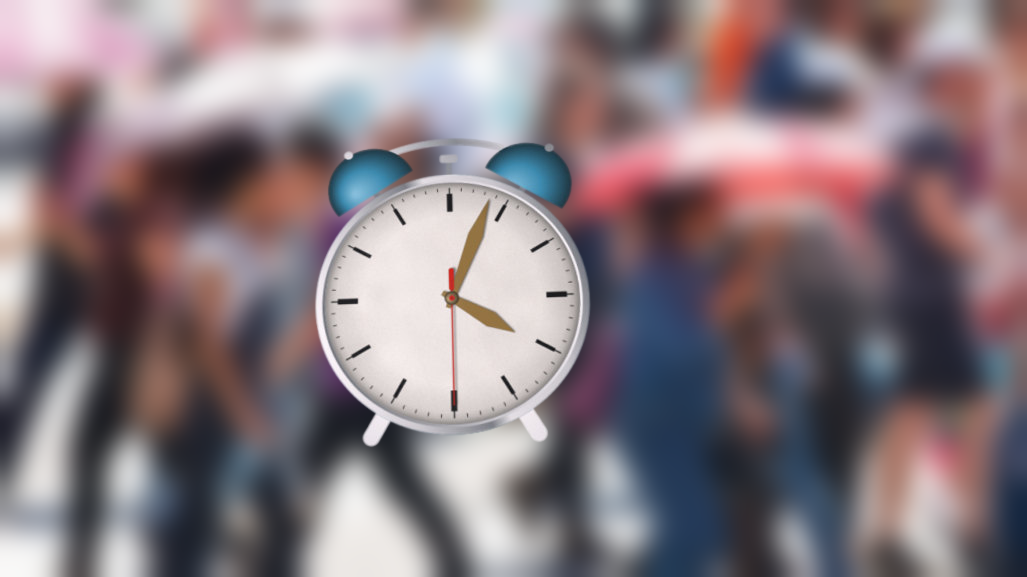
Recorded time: 4.03.30
